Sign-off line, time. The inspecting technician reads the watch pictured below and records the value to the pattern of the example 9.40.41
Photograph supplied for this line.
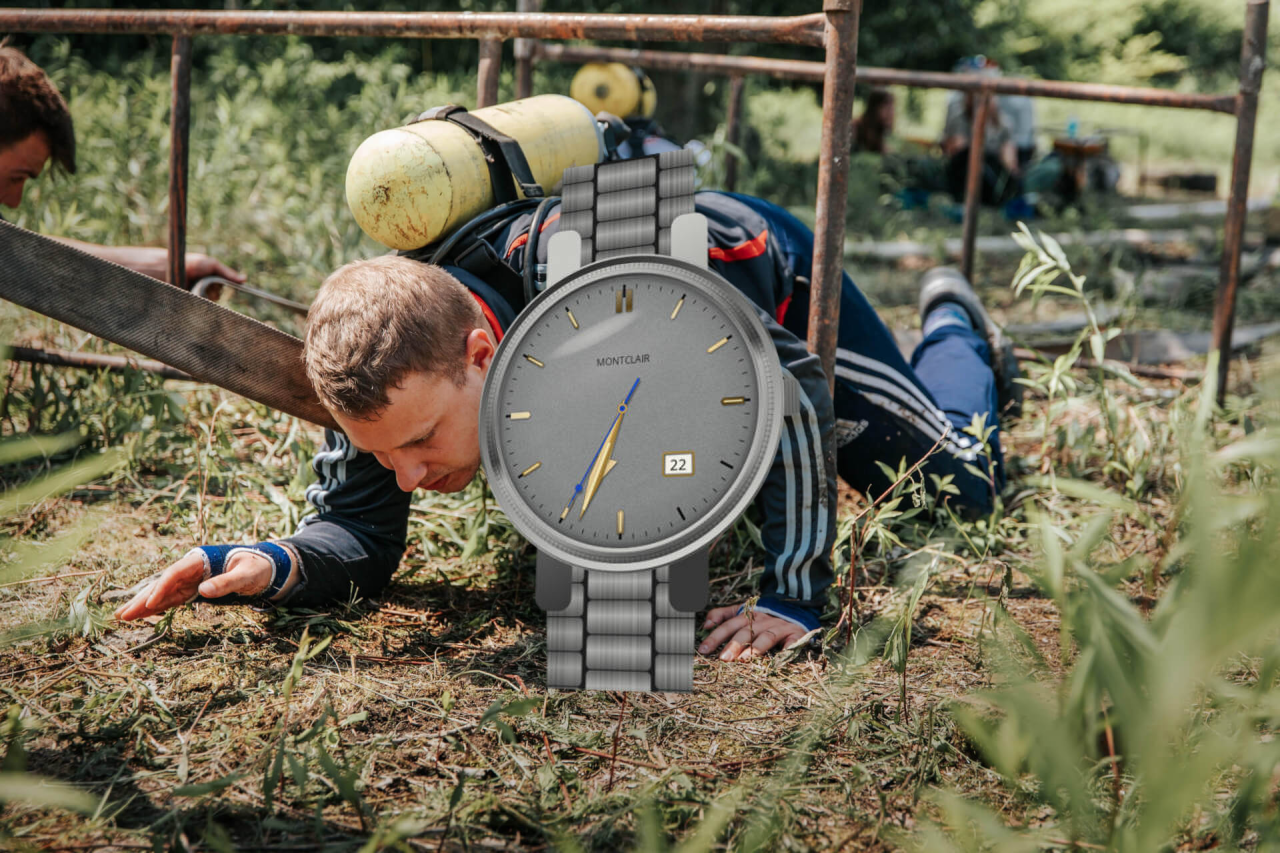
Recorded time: 6.33.35
